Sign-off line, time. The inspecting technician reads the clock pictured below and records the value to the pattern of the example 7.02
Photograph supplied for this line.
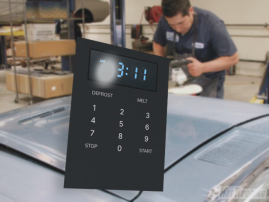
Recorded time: 3.11
